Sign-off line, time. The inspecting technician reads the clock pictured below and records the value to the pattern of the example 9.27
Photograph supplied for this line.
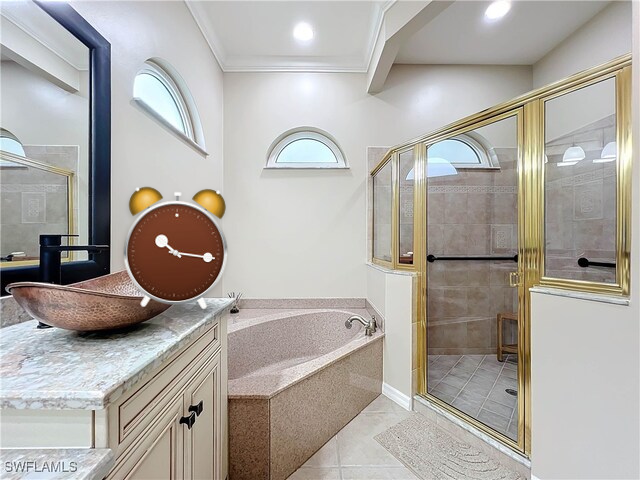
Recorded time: 10.16
